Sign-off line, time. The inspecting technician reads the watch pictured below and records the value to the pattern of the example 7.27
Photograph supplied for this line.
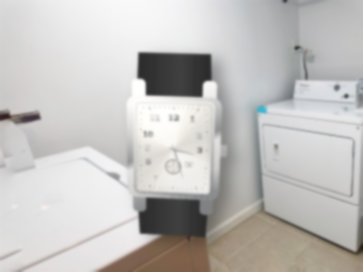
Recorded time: 3.27
